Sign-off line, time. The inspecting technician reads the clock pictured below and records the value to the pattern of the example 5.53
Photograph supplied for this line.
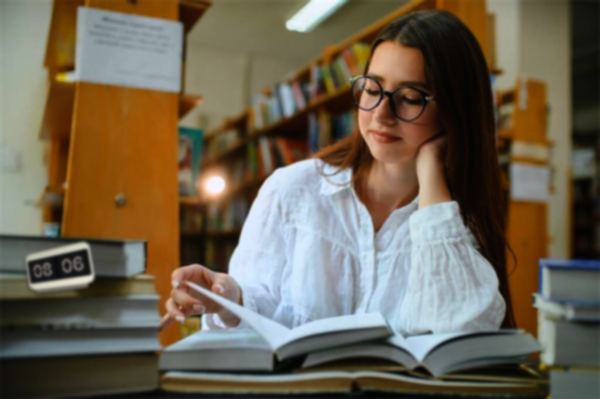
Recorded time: 8.06
